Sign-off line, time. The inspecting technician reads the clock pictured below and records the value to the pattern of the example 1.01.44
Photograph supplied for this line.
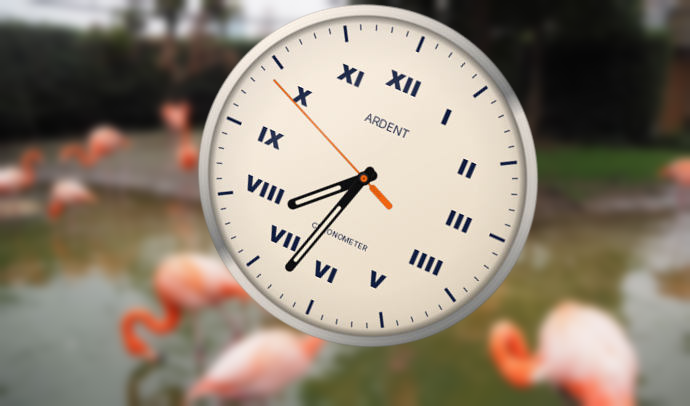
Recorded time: 7.32.49
